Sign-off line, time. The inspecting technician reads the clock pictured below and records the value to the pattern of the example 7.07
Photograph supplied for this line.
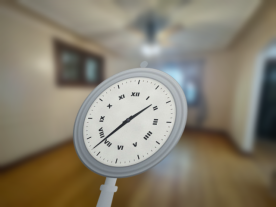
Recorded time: 1.37
